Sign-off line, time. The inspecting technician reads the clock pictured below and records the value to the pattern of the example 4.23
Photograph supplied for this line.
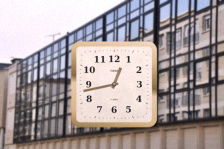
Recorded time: 12.43
